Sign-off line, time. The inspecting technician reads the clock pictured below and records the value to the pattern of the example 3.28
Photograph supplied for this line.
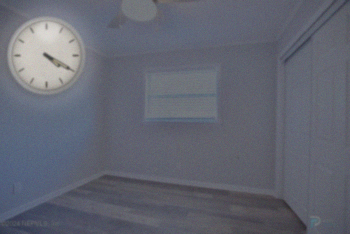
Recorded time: 4.20
